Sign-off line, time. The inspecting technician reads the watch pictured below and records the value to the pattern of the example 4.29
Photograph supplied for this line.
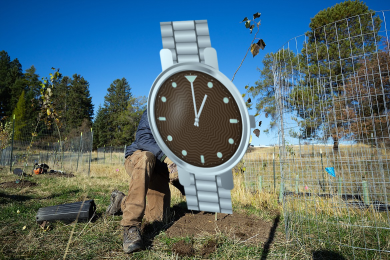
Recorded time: 1.00
